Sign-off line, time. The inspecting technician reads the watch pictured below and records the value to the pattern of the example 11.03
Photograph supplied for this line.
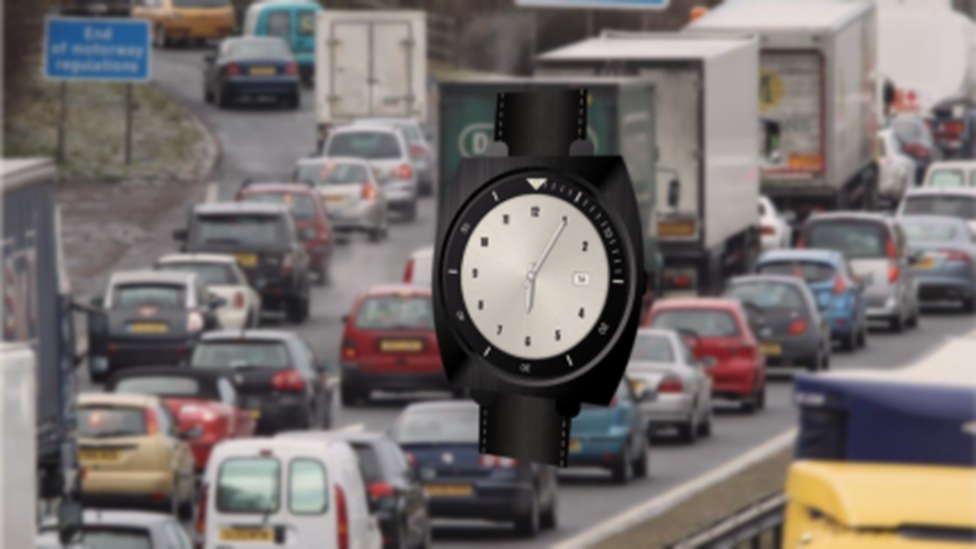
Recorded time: 6.05
